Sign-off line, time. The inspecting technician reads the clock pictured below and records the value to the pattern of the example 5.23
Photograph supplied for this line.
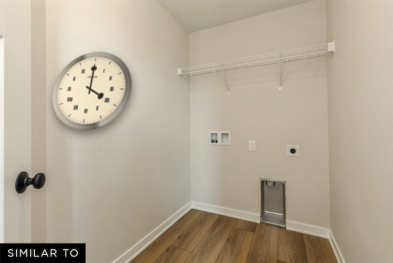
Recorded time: 4.00
